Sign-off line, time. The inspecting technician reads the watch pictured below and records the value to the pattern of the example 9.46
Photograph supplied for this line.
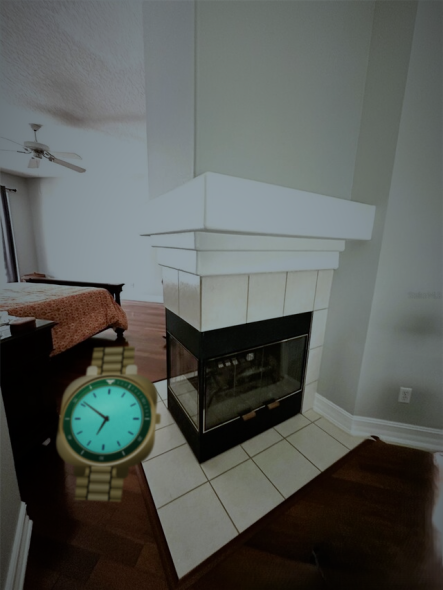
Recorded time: 6.51
